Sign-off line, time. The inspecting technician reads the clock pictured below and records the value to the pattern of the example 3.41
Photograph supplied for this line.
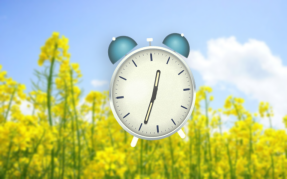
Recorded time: 12.34
